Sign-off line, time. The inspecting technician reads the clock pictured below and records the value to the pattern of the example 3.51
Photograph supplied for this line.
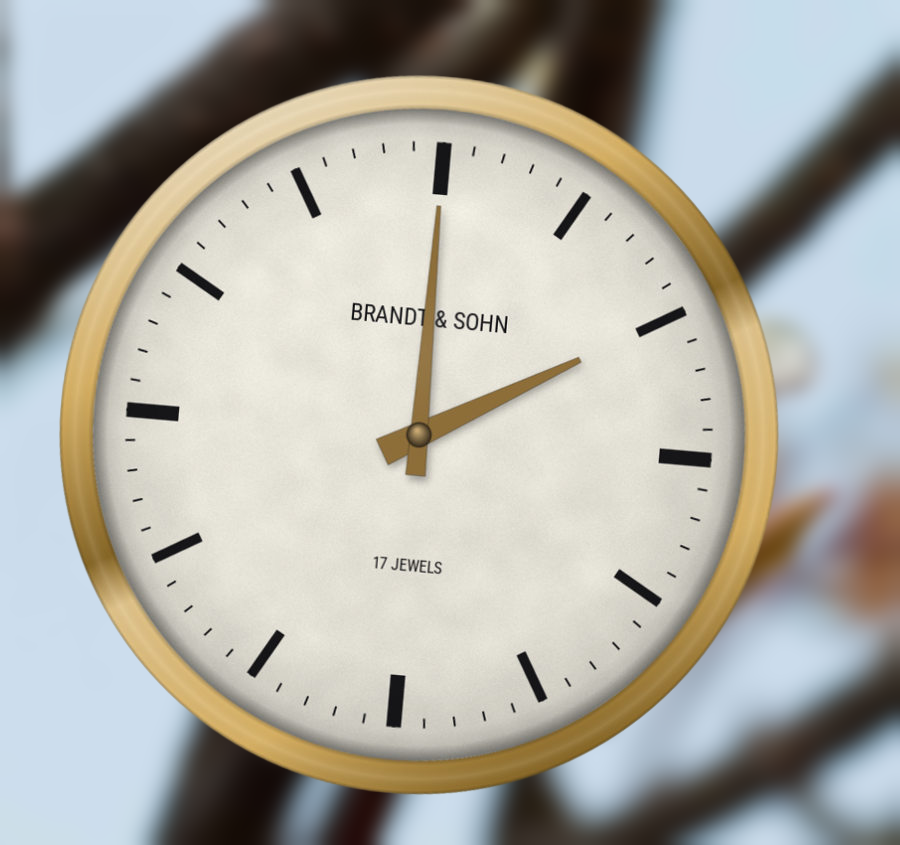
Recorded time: 2.00
